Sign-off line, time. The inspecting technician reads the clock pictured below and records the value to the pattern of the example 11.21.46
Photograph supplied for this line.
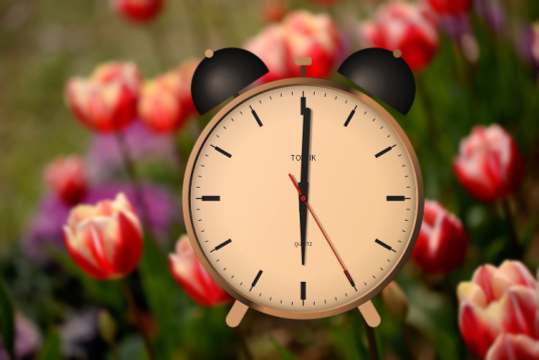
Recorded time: 6.00.25
